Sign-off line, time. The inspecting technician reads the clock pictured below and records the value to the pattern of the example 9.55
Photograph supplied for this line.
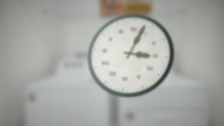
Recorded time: 3.03
